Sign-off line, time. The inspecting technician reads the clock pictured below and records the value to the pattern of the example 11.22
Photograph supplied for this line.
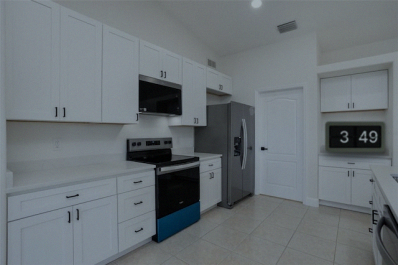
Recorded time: 3.49
